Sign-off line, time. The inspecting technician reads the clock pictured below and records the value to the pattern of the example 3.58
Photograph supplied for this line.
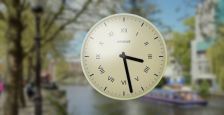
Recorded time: 3.28
